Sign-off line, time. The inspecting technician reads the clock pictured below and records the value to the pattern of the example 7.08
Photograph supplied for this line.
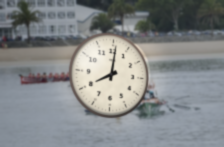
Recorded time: 8.01
